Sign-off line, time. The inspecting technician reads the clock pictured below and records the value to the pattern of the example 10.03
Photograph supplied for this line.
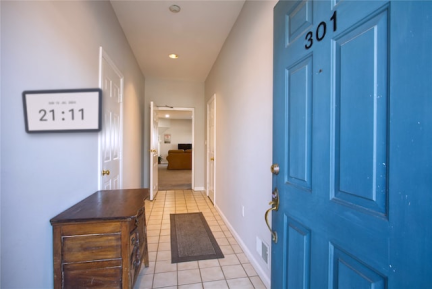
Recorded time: 21.11
